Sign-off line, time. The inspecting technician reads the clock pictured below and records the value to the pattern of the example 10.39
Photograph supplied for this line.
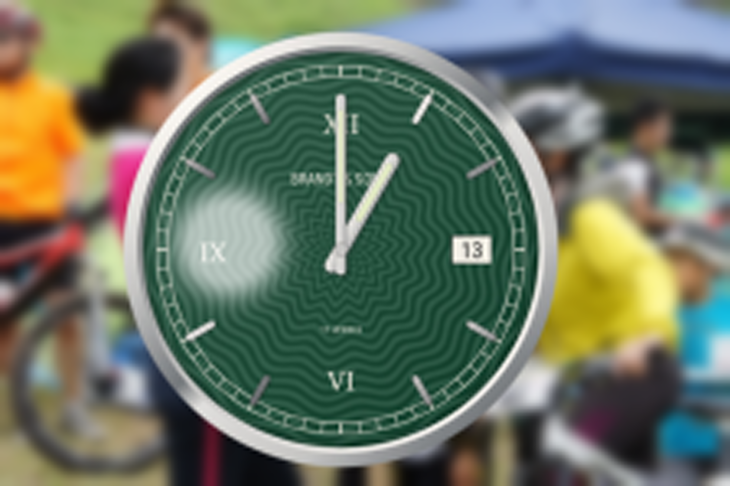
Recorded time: 1.00
